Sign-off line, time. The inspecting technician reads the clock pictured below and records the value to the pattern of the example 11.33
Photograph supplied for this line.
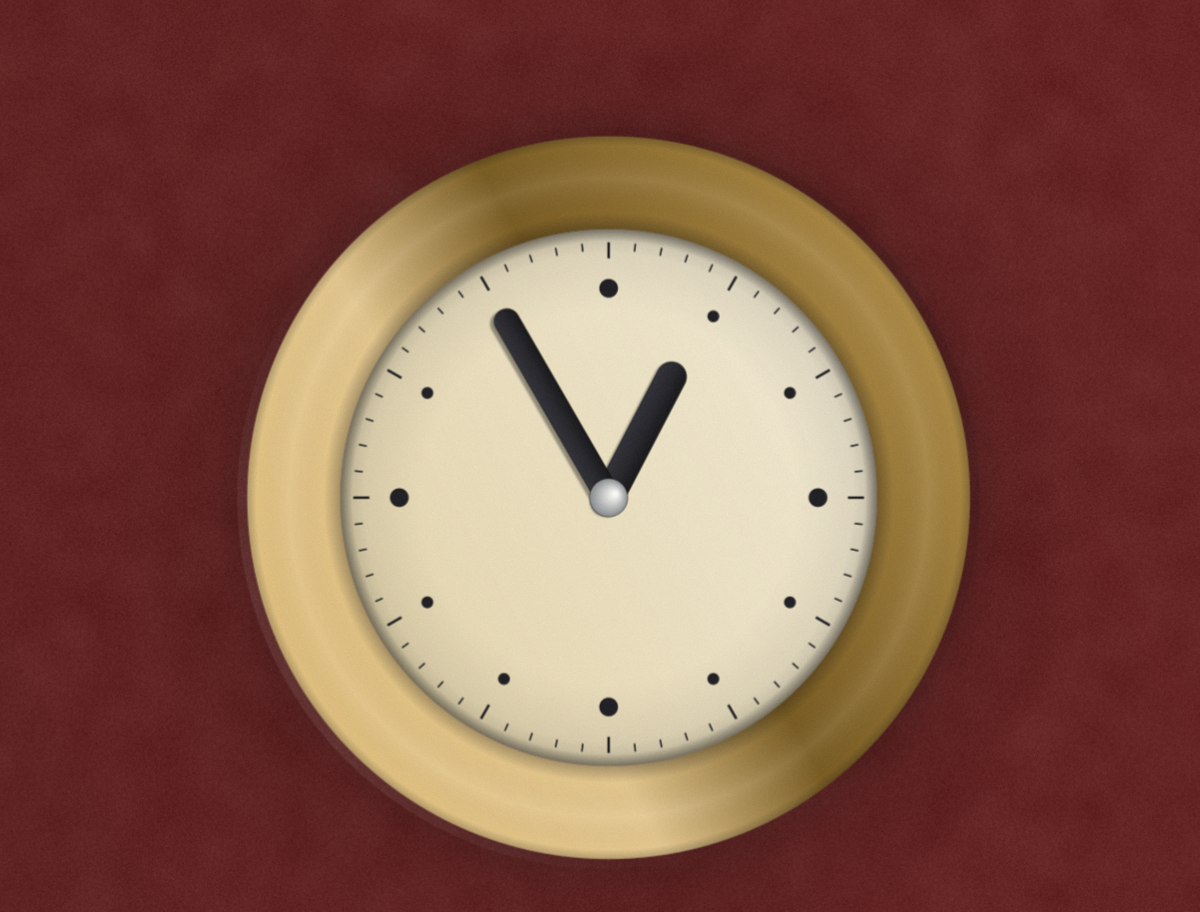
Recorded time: 12.55
